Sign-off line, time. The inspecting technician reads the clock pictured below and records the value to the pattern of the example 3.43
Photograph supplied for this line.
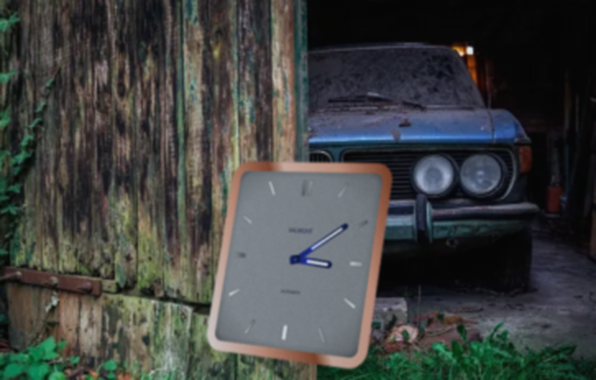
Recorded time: 3.09
